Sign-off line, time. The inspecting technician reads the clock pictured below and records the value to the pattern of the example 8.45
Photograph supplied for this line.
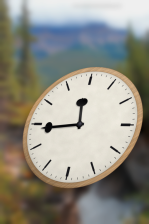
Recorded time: 11.44
